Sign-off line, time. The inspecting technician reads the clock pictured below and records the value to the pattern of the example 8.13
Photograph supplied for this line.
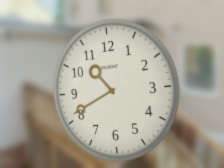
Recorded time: 10.41
